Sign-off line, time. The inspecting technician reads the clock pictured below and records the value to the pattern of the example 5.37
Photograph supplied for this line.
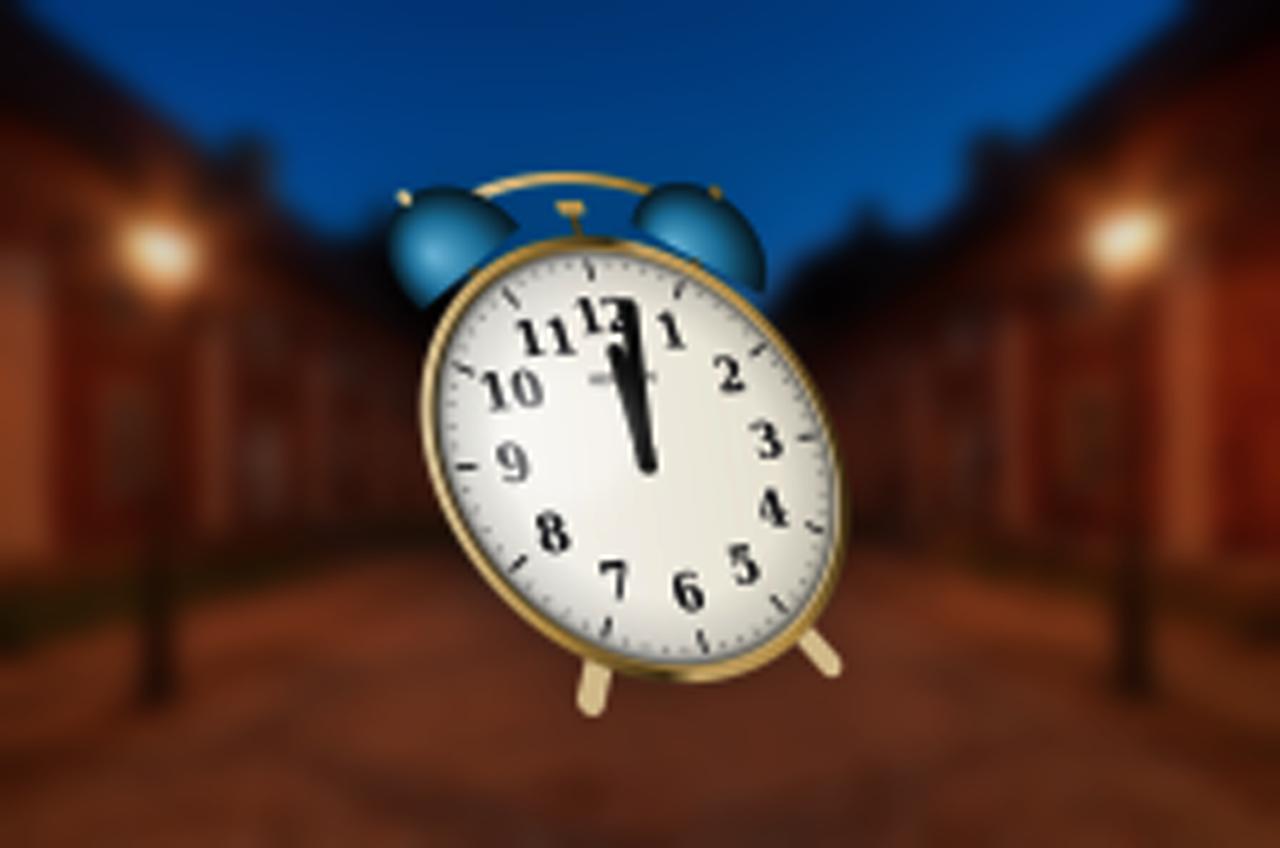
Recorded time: 12.02
